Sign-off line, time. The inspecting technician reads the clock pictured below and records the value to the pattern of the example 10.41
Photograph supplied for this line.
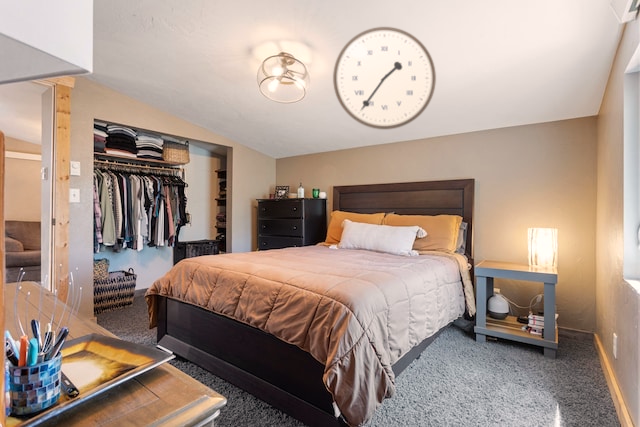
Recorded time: 1.36
